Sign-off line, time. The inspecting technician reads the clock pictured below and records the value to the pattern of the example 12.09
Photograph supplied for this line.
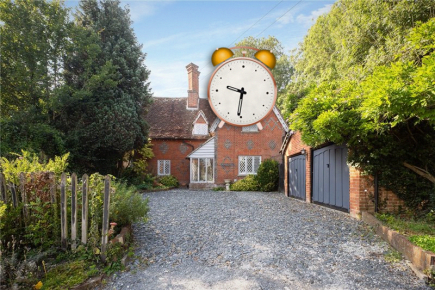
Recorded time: 9.31
